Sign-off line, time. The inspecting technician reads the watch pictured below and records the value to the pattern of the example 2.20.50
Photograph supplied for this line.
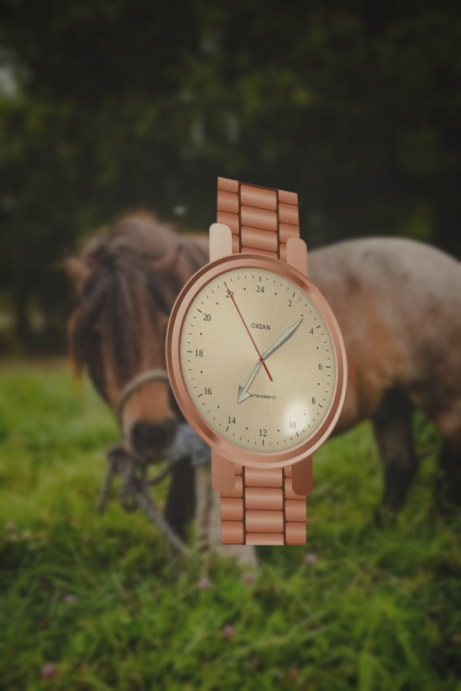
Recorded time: 14.07.55
